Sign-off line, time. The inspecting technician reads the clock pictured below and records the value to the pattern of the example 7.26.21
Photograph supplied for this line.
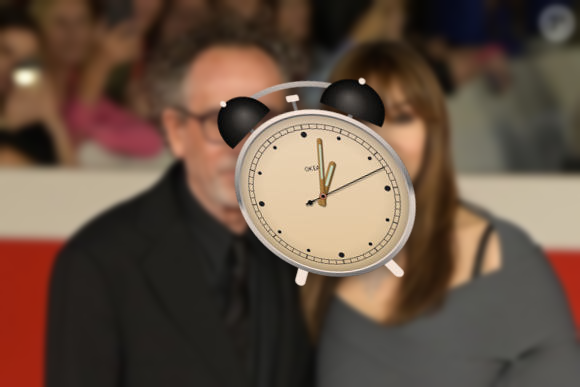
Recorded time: 1.02.12
